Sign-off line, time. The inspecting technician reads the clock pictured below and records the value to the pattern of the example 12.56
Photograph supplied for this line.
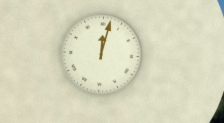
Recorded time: 12.02
